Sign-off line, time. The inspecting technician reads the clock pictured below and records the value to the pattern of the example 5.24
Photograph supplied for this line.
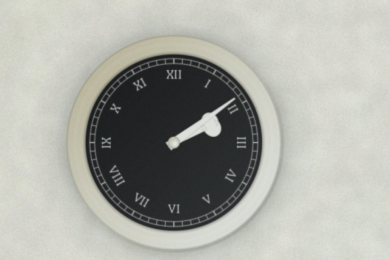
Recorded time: 2.09
